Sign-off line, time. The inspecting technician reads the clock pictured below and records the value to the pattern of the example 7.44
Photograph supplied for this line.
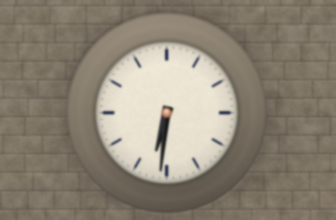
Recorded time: 6.31
